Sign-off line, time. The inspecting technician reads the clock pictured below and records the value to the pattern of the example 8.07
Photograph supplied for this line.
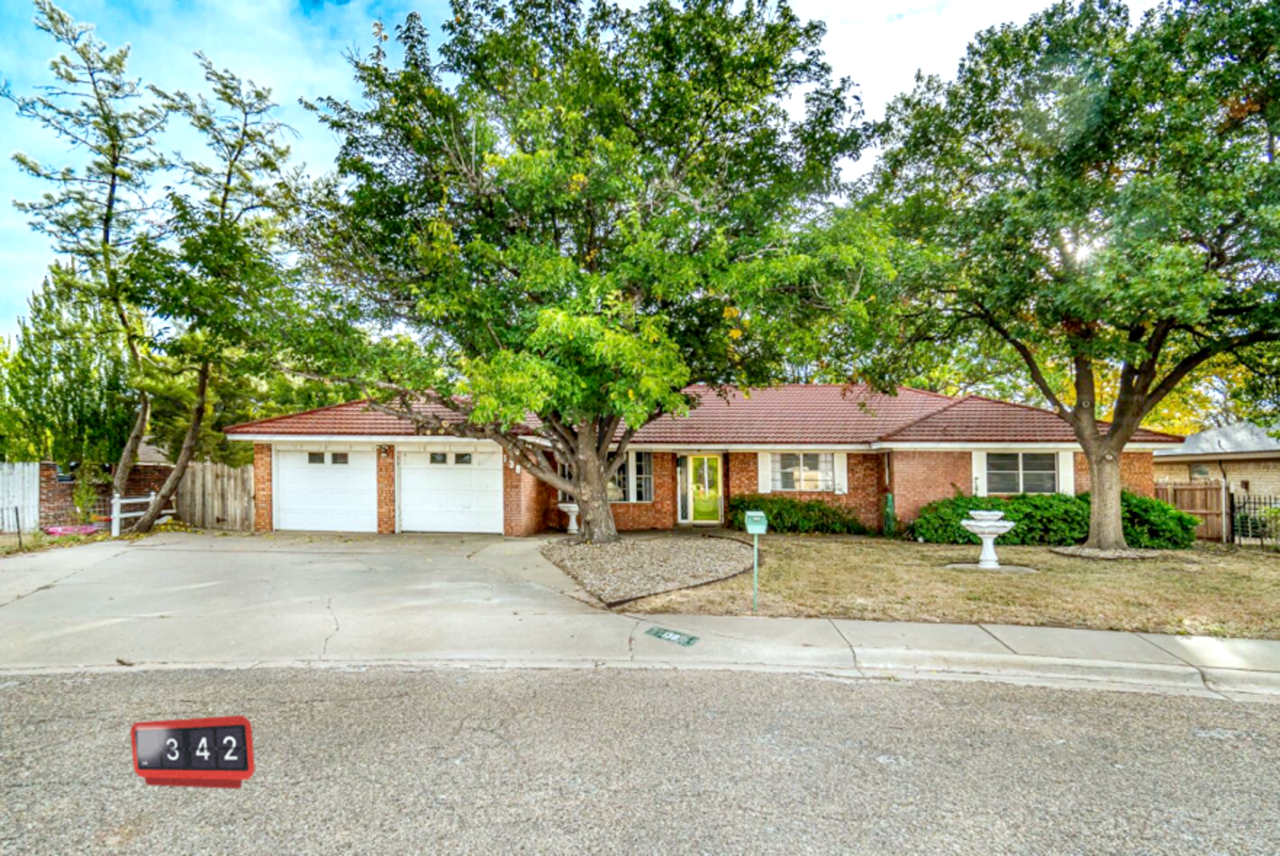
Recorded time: 3.42
